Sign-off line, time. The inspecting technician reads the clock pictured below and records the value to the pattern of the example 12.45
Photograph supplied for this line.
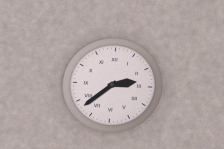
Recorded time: 2.38
